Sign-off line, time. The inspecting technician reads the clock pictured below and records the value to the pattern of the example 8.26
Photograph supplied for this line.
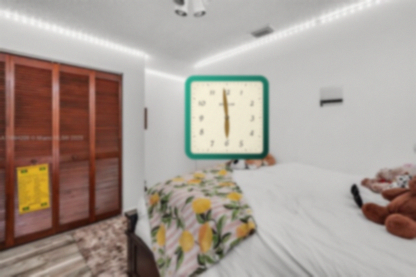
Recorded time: 5.59
